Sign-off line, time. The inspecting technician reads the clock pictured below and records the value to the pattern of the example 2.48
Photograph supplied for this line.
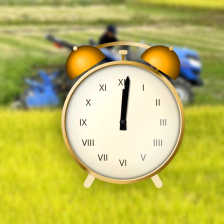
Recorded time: 12.01
